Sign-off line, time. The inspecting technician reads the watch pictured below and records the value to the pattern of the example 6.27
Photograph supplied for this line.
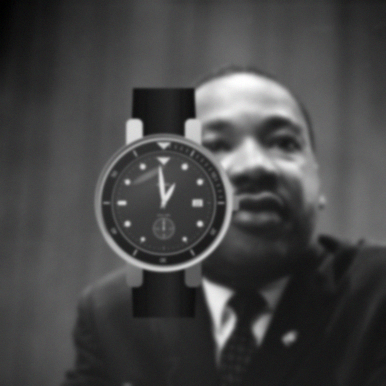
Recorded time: 12.59
